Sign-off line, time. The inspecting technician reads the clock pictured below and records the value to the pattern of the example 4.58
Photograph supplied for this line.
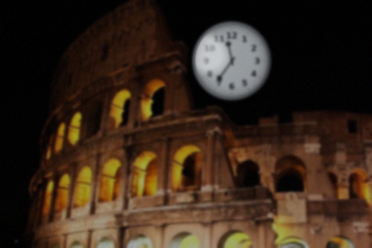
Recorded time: 11.36
